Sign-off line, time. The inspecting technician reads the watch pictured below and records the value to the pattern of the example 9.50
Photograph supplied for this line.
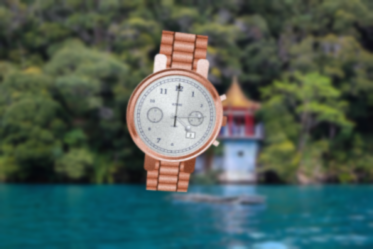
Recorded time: 4.14
